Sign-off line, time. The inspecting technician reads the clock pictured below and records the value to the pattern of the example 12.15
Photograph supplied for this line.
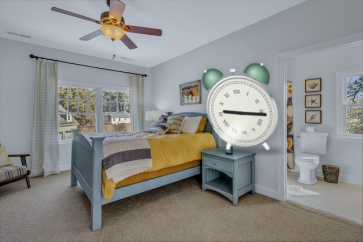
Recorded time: 9.16
